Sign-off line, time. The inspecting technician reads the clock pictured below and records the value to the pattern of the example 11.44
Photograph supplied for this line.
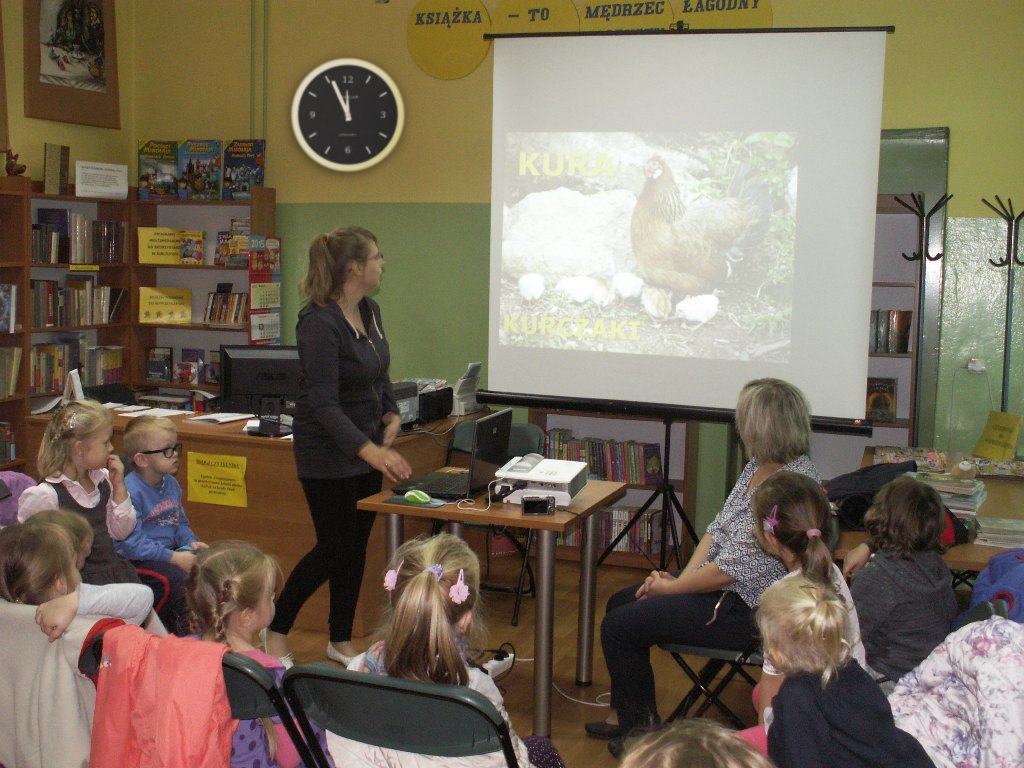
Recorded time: 11.56
